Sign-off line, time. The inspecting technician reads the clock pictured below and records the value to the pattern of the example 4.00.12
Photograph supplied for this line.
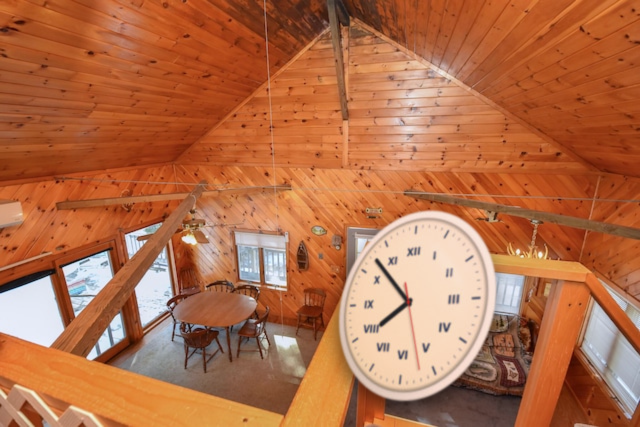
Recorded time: 7.52.27
